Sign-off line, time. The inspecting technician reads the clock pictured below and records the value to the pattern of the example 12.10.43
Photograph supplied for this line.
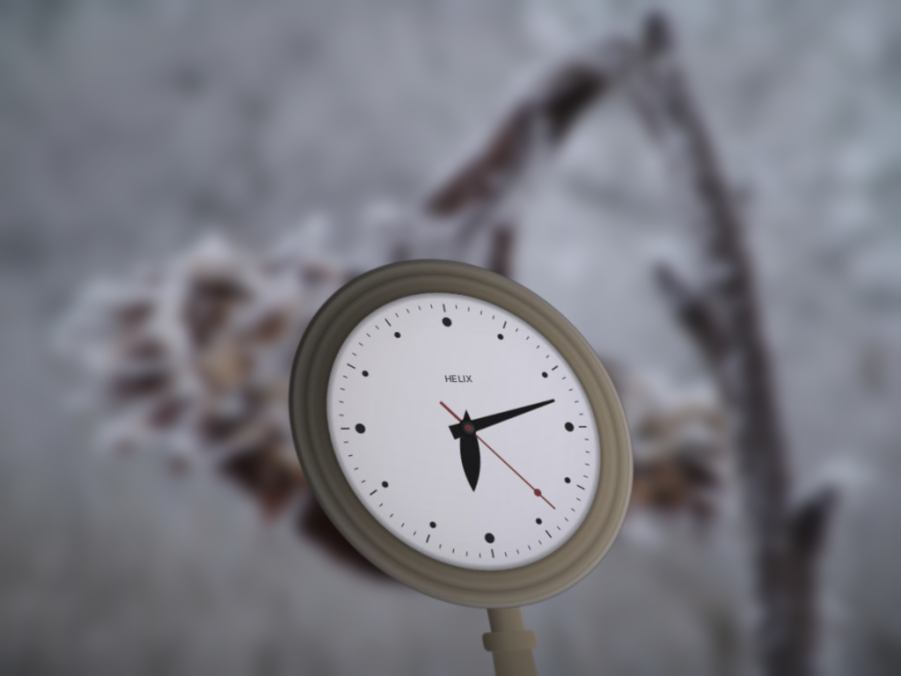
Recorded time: 6.12.23
